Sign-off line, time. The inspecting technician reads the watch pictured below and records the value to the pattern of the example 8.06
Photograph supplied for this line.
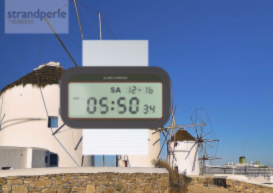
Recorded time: 5.50
